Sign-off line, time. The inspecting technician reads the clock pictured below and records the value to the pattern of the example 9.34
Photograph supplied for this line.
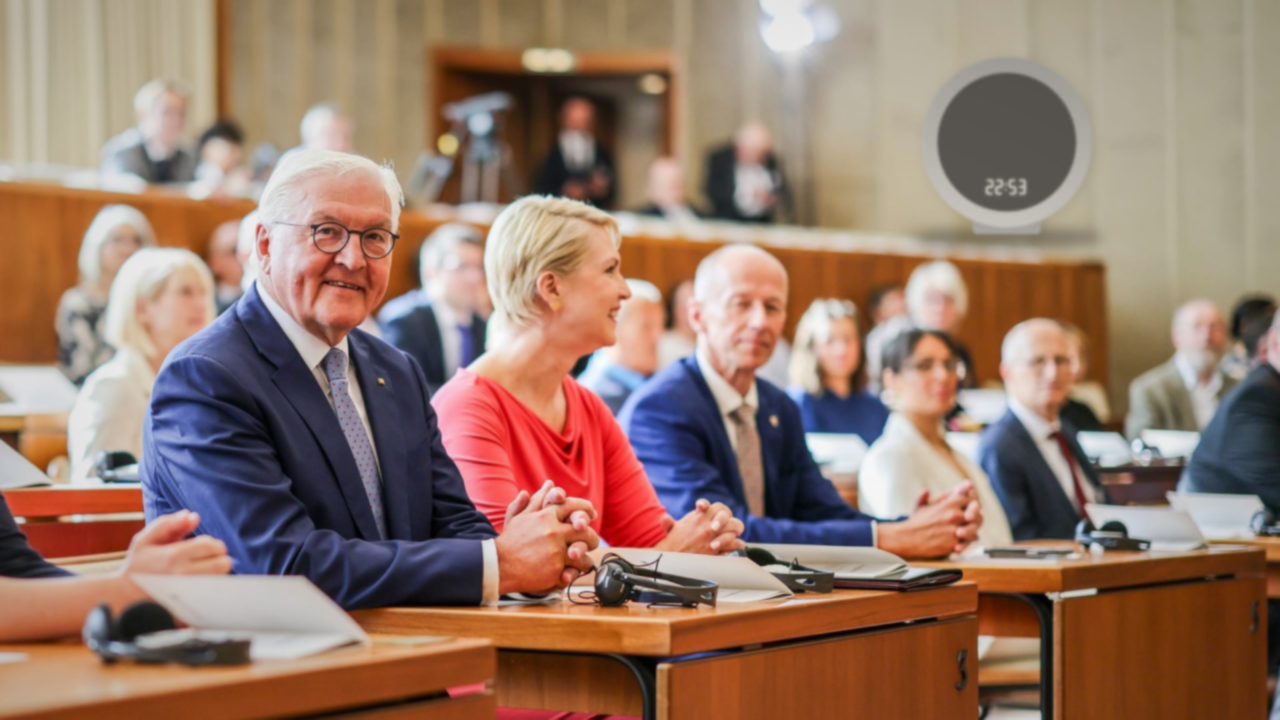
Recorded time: 22.53
